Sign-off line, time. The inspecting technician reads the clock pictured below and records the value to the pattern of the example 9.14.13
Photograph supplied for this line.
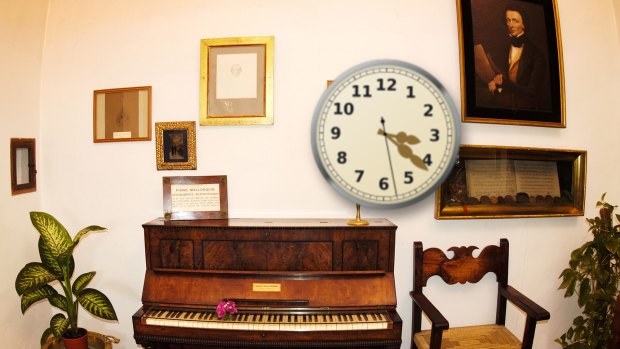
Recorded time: 3.21.28
